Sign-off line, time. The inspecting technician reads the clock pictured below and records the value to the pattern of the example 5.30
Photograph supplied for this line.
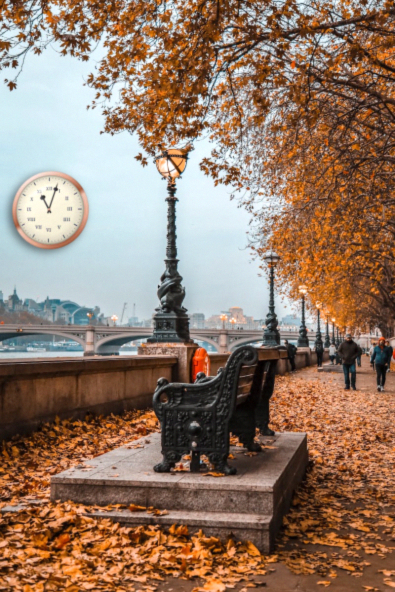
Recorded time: 11.03
